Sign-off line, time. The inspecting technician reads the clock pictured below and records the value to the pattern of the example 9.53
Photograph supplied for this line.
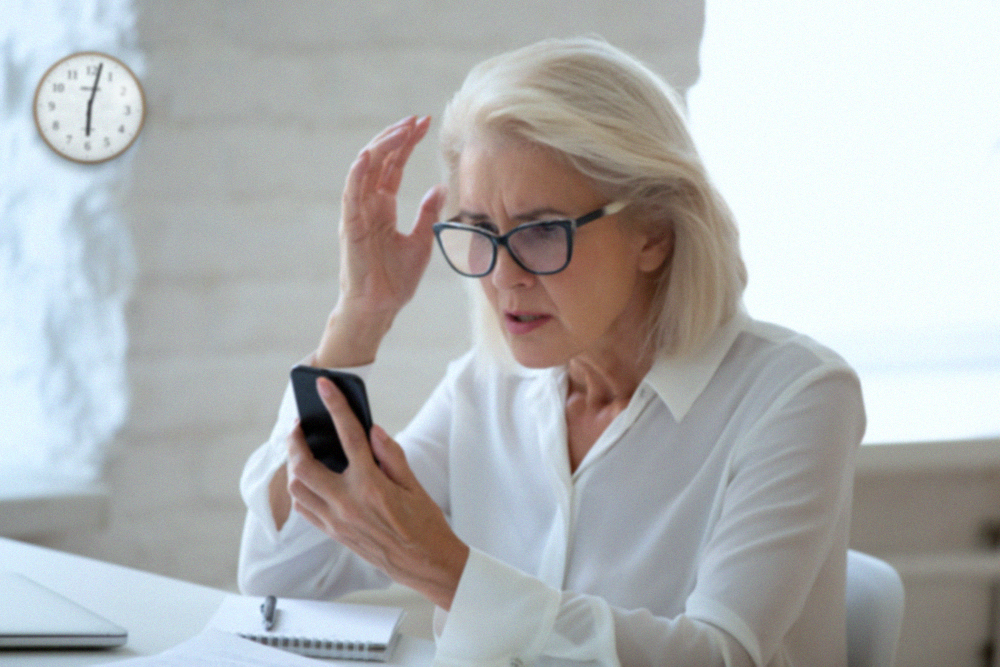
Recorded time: 6.02
